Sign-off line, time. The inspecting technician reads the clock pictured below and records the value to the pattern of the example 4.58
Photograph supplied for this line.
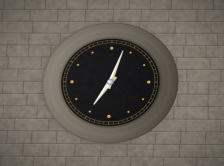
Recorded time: 7.03
